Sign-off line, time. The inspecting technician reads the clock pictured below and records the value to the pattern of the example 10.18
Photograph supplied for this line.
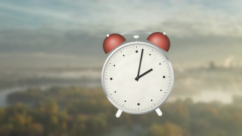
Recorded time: 2.02
